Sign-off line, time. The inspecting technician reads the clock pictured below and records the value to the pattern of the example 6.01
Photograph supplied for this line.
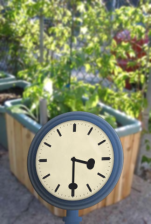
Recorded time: 3.30
